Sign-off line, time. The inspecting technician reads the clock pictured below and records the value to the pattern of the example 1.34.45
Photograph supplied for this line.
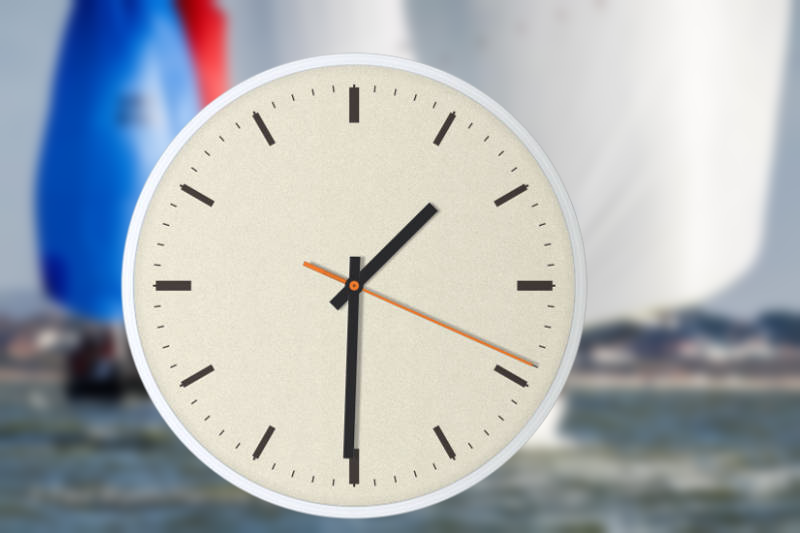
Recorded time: 1.30.19
